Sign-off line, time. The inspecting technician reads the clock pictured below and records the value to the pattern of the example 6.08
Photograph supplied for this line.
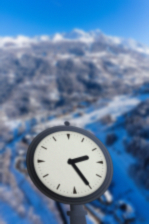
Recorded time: 2.25
